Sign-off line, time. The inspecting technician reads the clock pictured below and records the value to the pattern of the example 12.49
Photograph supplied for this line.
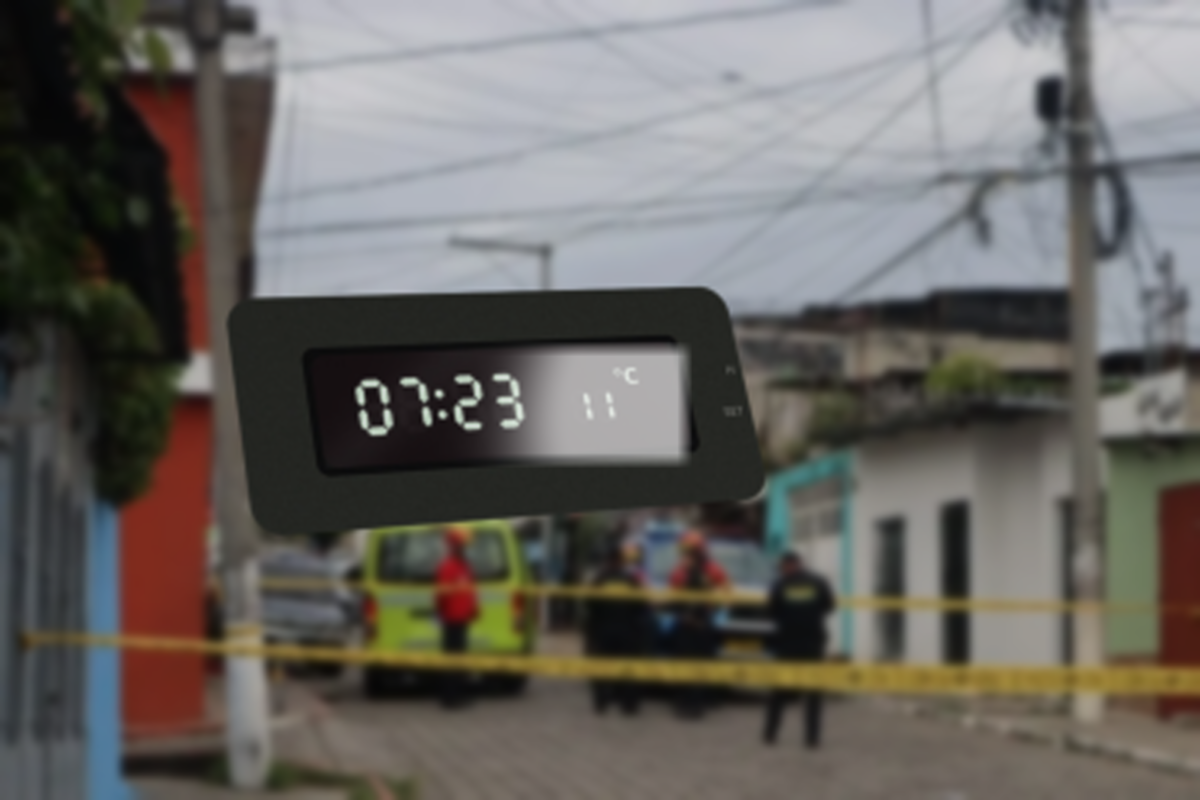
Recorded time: 7.23
